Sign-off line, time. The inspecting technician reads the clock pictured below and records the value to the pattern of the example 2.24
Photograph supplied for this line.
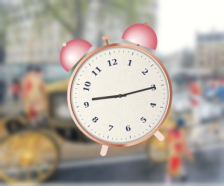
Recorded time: 9.15
